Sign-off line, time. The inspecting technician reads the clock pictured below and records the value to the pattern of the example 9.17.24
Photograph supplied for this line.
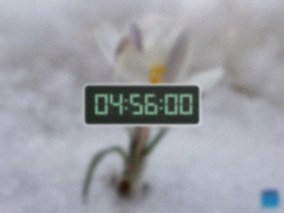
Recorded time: 4.56.00
